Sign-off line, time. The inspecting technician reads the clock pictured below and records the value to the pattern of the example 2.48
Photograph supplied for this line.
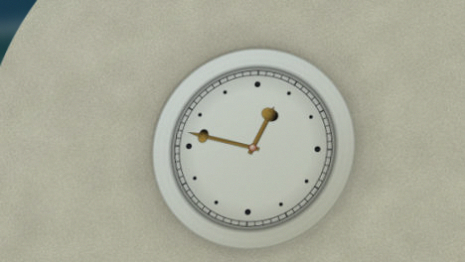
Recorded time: 12.47
